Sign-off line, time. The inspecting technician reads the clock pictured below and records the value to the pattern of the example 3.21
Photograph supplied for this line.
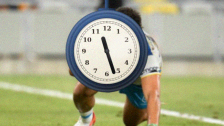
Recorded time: 11.27
